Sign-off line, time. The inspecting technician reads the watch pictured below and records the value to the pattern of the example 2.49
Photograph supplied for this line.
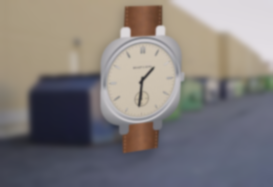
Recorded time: 1.31
